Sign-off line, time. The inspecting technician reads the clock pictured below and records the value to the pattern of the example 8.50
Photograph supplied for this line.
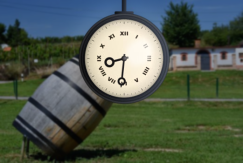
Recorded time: 8.31
